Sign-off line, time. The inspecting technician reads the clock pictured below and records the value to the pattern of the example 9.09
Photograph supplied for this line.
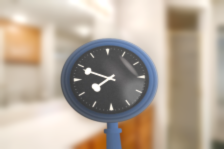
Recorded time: 7.49
